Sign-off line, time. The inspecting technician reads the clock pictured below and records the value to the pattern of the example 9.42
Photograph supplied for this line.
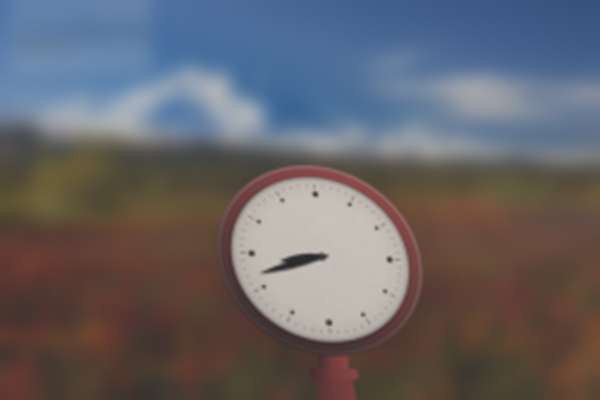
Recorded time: 8.42
